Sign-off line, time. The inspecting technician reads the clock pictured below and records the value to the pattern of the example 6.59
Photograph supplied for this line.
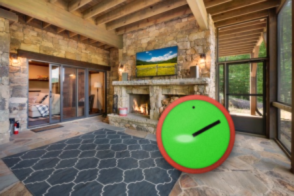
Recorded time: 2.11
